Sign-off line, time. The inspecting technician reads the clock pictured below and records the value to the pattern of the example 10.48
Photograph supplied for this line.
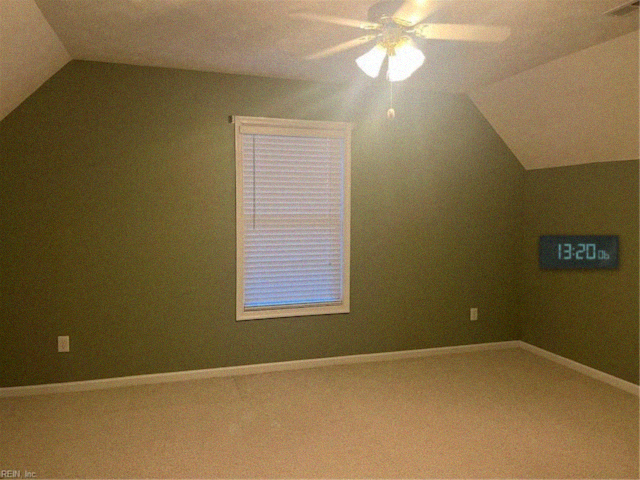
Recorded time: 13.20
